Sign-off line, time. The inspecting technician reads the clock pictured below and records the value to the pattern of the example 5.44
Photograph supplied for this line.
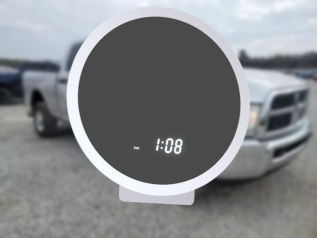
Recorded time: 1.08
